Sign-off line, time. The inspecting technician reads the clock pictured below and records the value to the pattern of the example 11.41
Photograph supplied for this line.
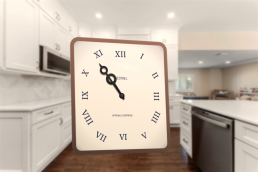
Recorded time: 10.54
